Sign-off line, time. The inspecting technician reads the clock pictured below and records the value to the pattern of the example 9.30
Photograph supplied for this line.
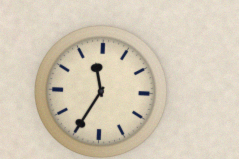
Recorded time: 11.35
